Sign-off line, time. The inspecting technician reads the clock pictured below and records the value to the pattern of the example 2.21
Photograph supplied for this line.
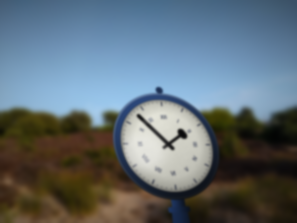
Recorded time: 1.53
